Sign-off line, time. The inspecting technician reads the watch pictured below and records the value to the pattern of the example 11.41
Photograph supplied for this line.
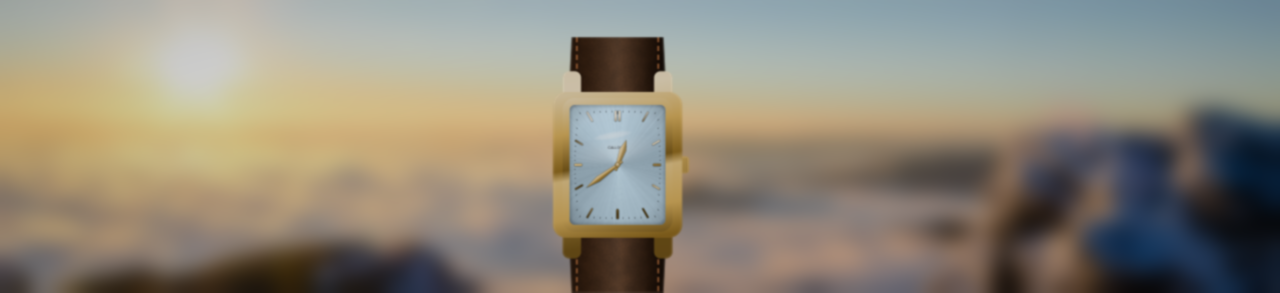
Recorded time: 12.39
